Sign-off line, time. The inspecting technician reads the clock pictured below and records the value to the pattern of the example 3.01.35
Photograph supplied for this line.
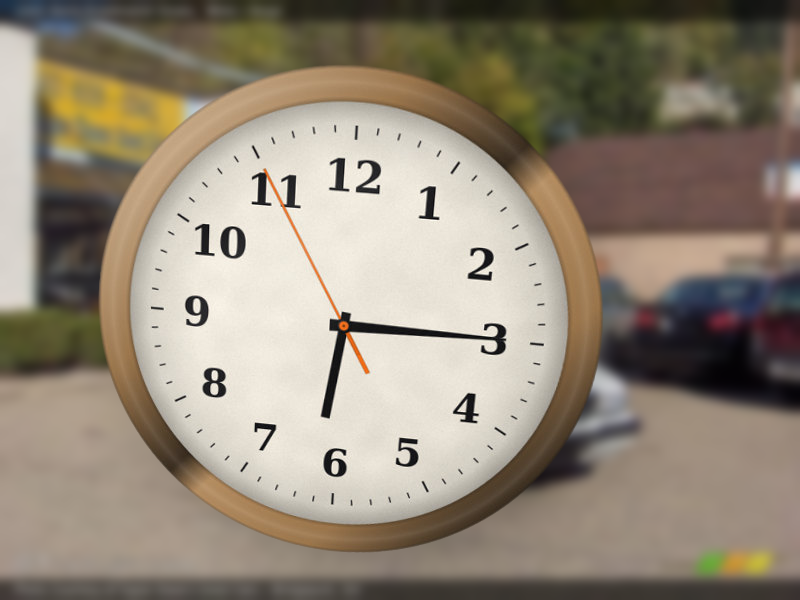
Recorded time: 6.14.55
